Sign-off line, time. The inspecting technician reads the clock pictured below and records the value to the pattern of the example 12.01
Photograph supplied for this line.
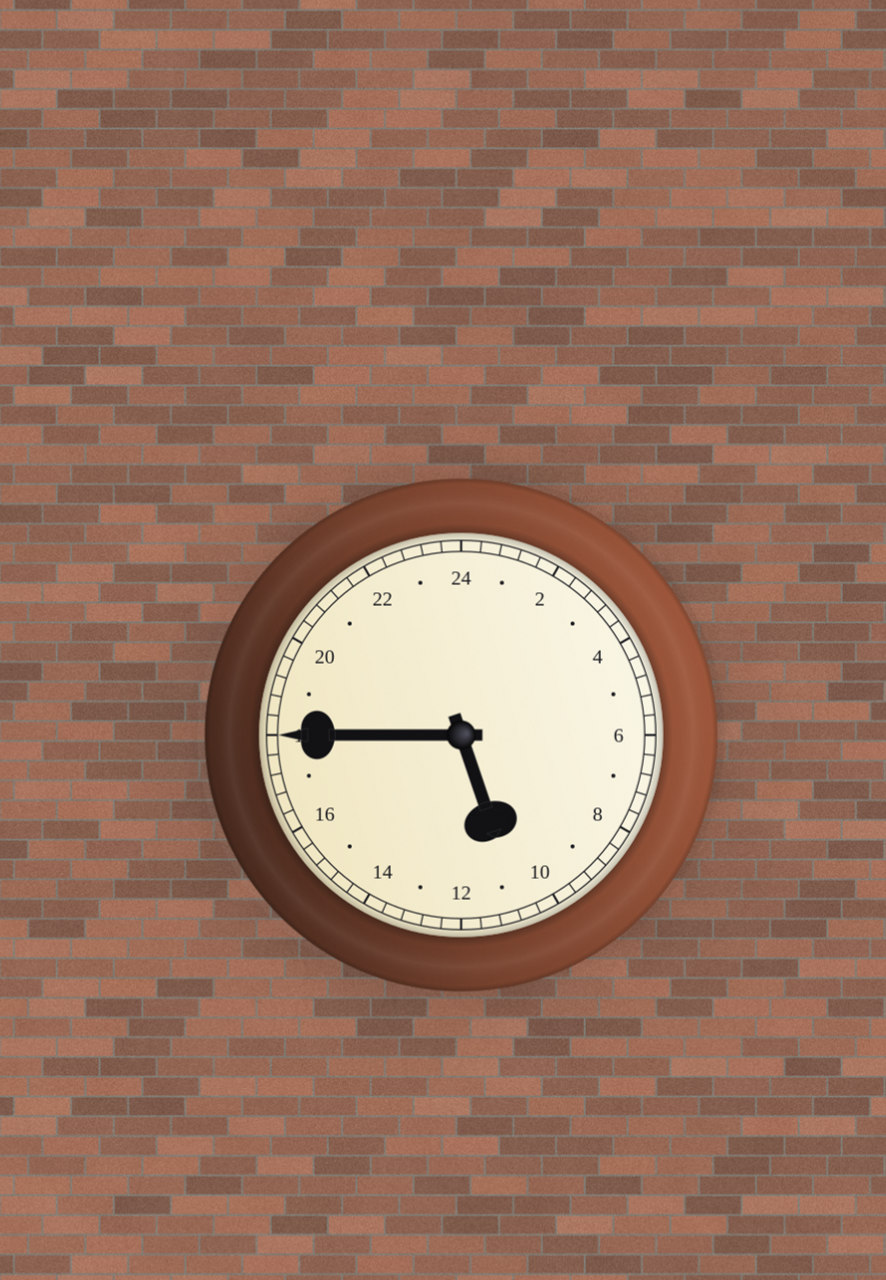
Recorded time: 10.45
